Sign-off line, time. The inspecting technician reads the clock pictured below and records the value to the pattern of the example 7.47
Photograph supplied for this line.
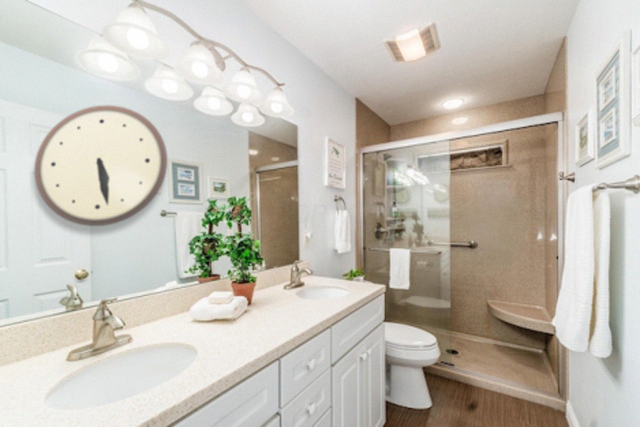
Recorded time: 5.28
